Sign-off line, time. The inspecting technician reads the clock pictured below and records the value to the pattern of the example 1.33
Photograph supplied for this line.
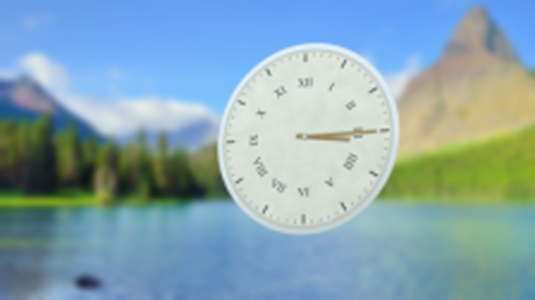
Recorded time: 3.15
